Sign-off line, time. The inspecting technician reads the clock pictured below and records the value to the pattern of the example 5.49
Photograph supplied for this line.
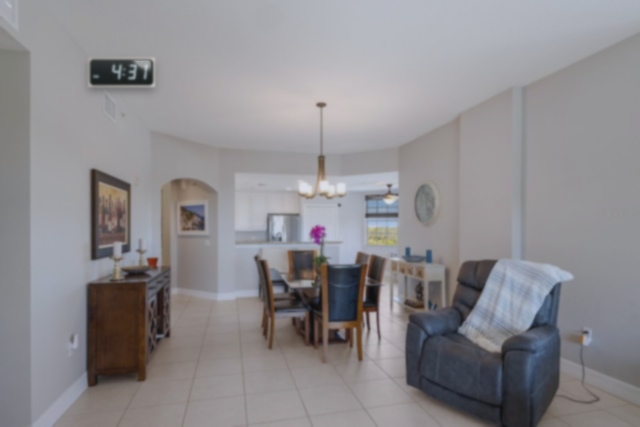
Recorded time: 4.31
